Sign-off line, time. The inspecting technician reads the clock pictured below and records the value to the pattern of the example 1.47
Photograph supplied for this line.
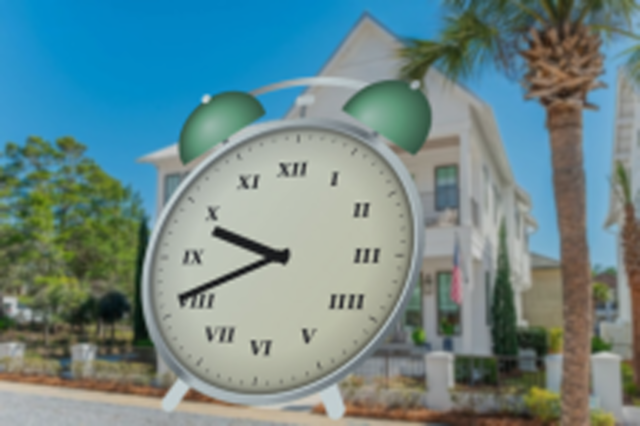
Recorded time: 9.41
